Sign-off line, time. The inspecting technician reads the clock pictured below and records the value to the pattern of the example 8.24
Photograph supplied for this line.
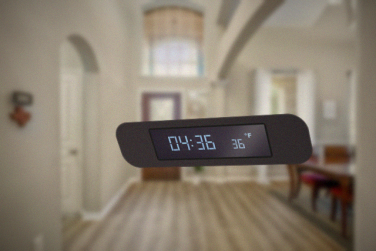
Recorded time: 4.36
